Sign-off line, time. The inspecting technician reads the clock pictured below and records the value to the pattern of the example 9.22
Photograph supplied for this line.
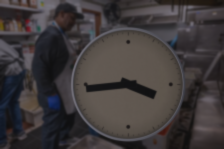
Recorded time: 3.44
